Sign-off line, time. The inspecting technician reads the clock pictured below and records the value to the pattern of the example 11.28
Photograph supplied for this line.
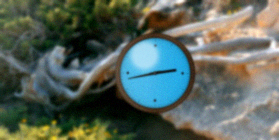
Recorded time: 2.43
